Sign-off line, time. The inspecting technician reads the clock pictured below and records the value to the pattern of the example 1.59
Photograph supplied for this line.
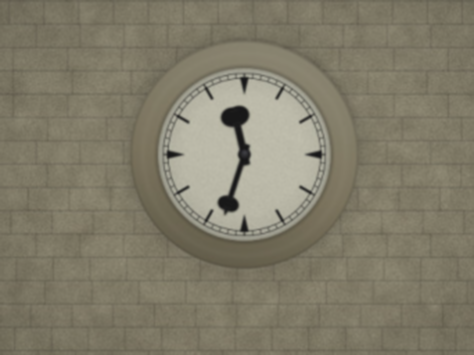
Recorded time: 11.33
